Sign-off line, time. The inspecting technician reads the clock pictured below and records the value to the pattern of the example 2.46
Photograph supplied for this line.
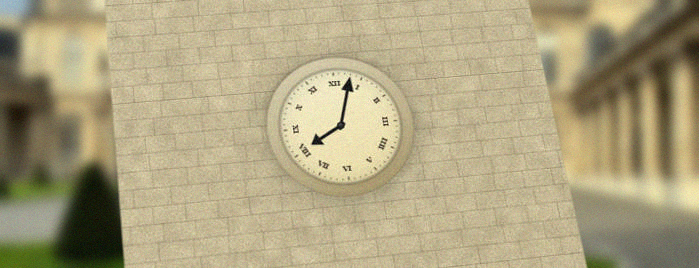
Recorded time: 8.03
